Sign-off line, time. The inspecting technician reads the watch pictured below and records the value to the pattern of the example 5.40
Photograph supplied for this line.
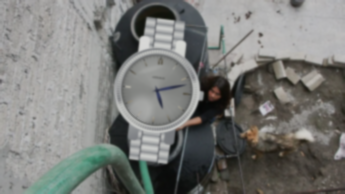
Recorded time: 5.12
